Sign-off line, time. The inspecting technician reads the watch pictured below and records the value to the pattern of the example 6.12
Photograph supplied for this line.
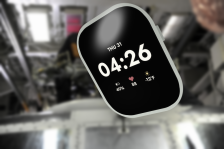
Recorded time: 4.26
